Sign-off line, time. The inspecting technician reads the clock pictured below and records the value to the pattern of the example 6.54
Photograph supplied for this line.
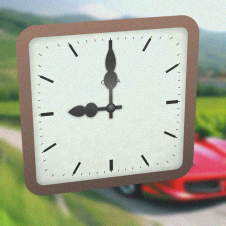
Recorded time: 9.00
